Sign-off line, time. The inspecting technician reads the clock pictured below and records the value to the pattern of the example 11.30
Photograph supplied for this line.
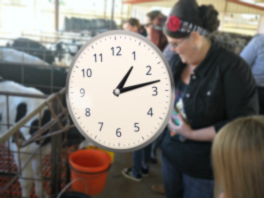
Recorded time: 1.13
